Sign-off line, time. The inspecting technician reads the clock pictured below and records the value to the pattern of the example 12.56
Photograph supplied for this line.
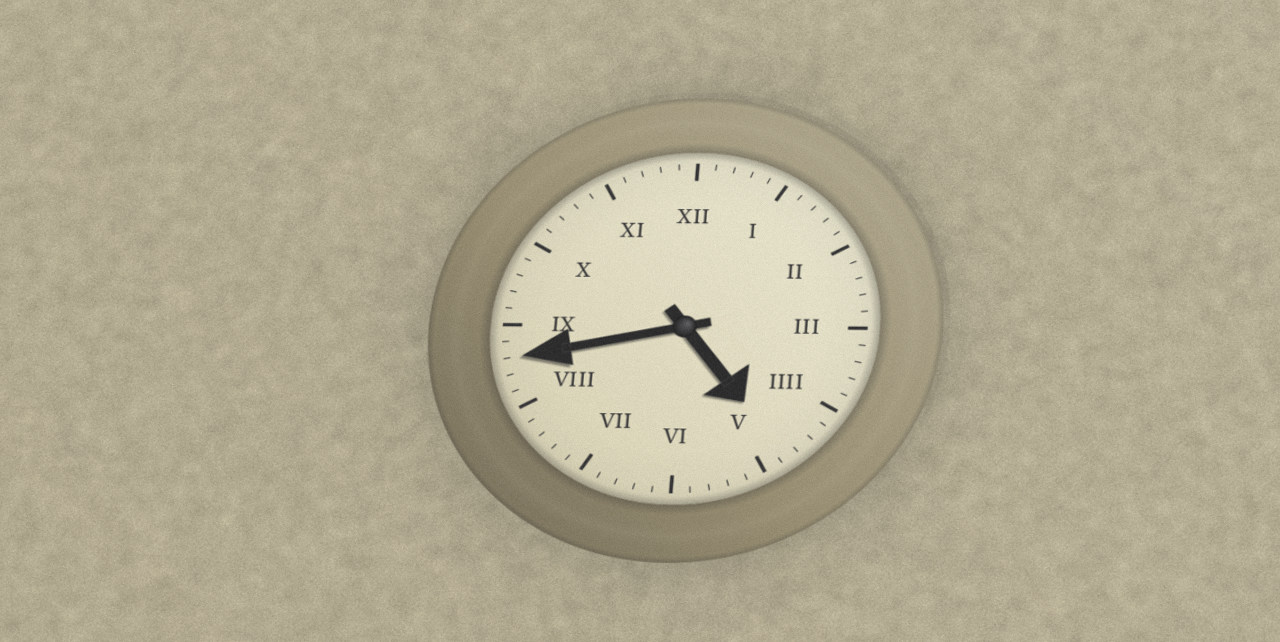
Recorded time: 4.43
